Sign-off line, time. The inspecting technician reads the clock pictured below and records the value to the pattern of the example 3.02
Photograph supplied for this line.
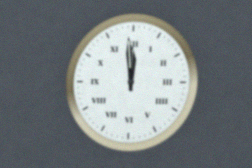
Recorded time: 11.59
